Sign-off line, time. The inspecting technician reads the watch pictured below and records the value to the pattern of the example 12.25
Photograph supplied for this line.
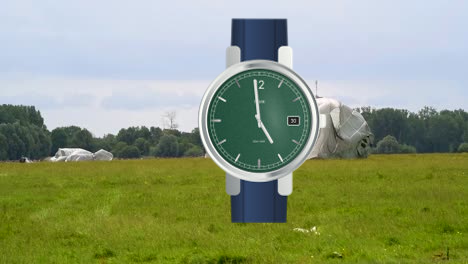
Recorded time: 4.59
